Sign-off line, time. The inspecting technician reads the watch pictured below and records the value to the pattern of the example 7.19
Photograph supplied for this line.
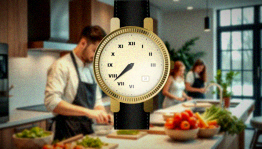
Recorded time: 7.38
